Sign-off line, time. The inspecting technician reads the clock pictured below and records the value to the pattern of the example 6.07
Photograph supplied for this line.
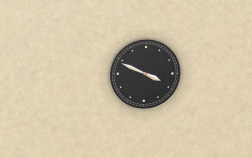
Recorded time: 3.49
